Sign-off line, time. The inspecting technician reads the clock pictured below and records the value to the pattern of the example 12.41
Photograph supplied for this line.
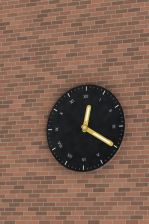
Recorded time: 12.20
